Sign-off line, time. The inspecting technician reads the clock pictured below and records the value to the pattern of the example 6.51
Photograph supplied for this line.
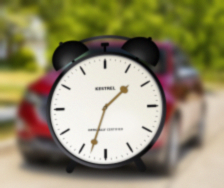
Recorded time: 1.33
